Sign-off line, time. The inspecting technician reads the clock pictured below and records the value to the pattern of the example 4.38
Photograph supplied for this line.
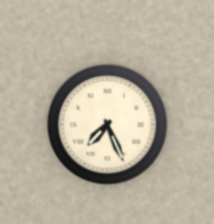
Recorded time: 7.26
